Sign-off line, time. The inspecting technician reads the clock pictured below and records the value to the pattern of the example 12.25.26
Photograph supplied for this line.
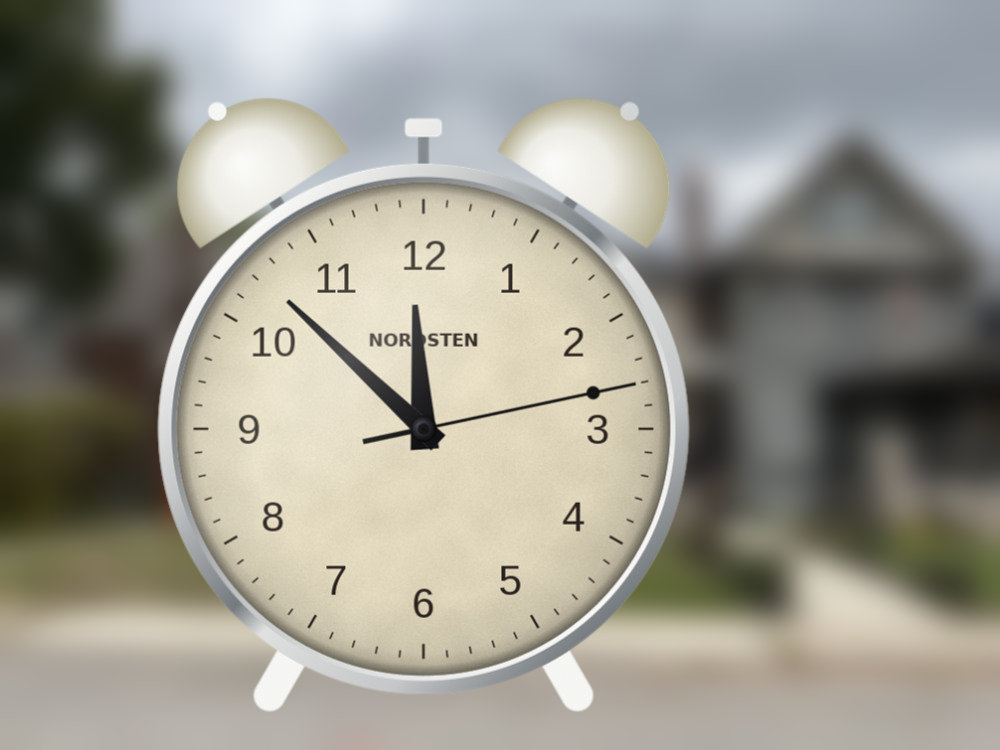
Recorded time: 11.52.13
